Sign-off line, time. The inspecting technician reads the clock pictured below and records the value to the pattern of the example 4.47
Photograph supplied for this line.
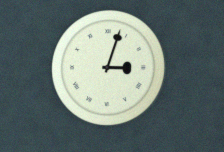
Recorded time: 3.03
